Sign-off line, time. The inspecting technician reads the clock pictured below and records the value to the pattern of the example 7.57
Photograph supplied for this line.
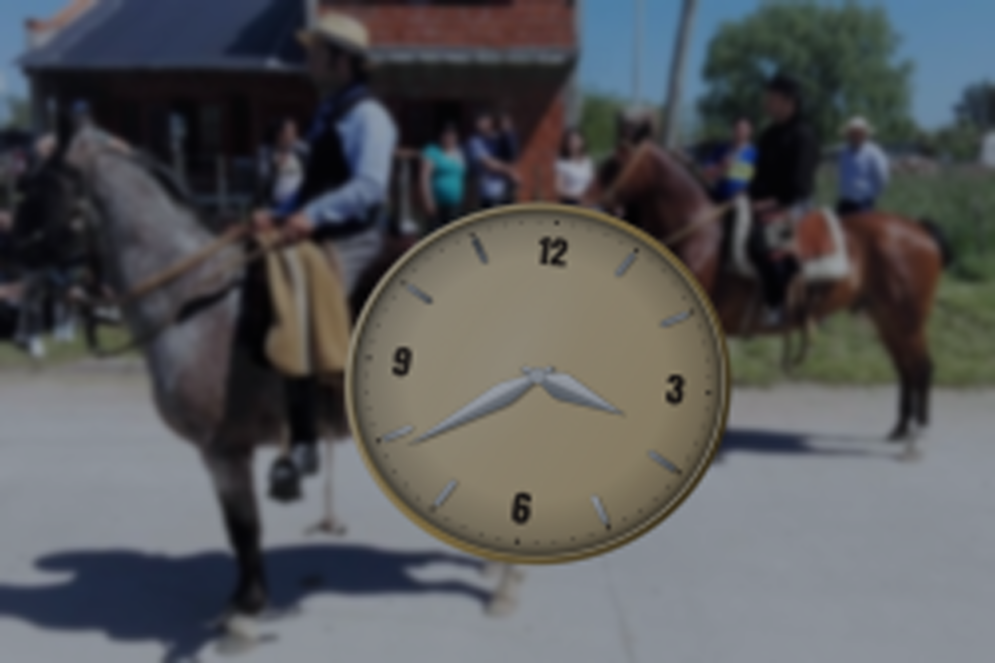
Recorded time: 3.39
